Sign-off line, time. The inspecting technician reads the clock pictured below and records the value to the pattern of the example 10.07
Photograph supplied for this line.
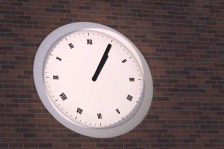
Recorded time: 1.05
